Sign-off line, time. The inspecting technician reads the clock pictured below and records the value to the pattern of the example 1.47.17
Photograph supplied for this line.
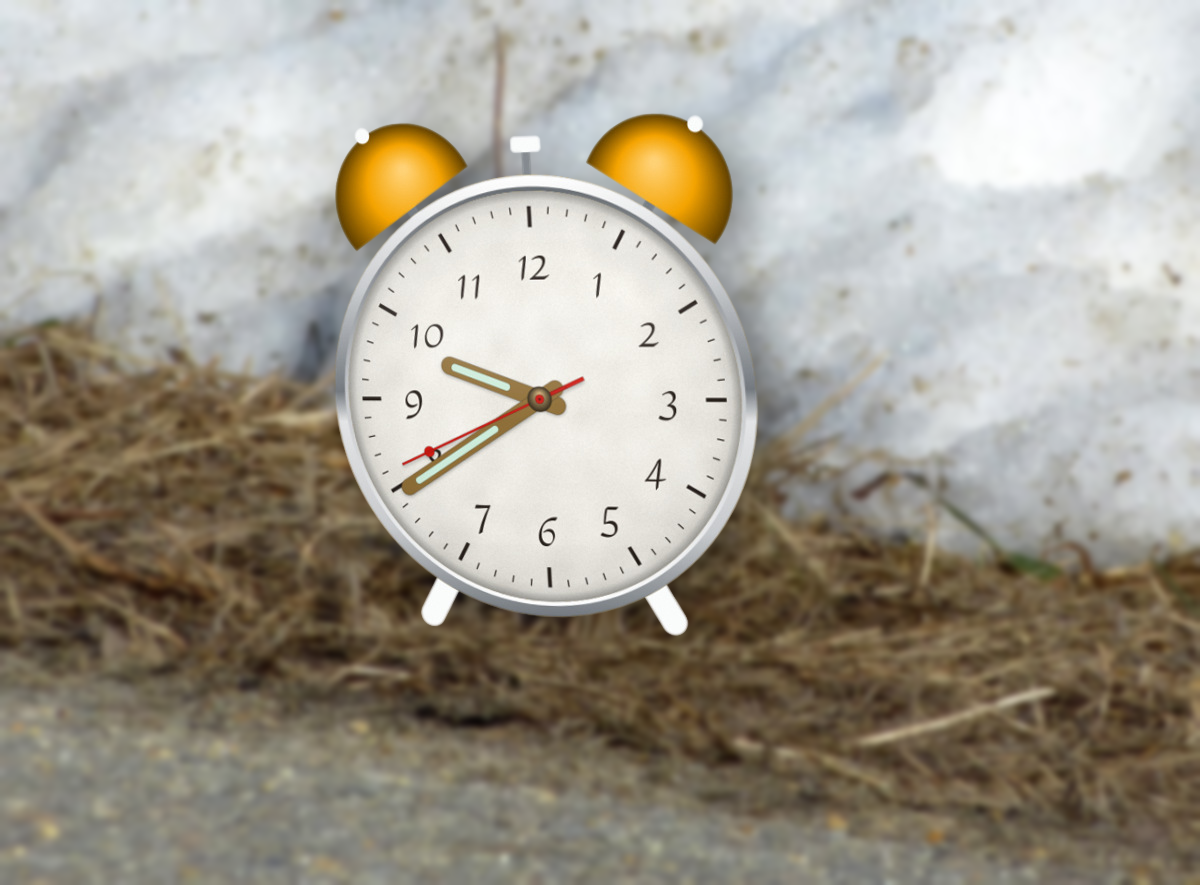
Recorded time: 9.39.41
